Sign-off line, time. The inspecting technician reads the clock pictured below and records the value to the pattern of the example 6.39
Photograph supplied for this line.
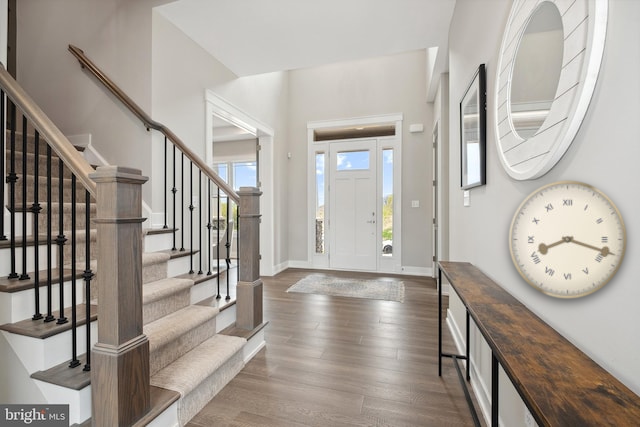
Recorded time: 8.18
